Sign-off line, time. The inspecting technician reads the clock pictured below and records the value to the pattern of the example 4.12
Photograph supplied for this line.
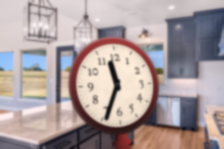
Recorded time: 11.34
